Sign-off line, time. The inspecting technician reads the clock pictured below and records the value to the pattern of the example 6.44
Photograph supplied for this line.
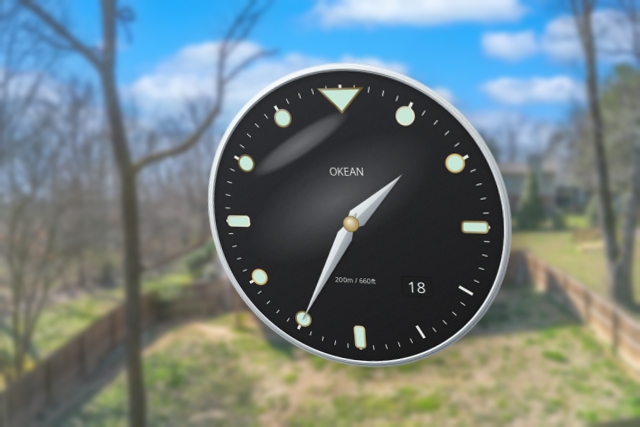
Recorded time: 1.35
